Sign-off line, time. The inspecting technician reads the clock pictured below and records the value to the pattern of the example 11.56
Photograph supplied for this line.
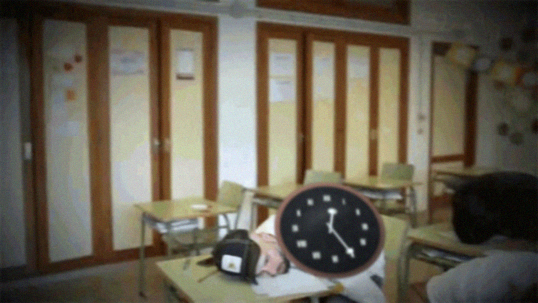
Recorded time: 12.25
